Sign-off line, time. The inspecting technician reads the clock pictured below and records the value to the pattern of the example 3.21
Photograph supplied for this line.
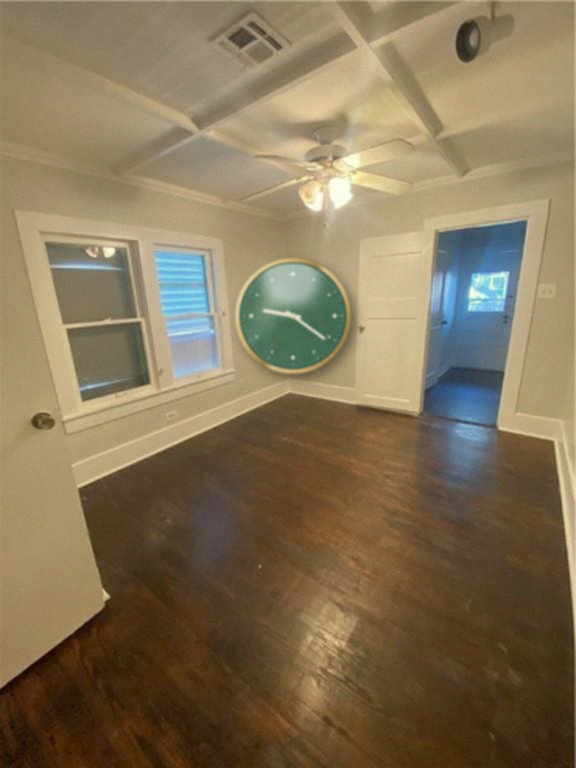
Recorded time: 9.21
